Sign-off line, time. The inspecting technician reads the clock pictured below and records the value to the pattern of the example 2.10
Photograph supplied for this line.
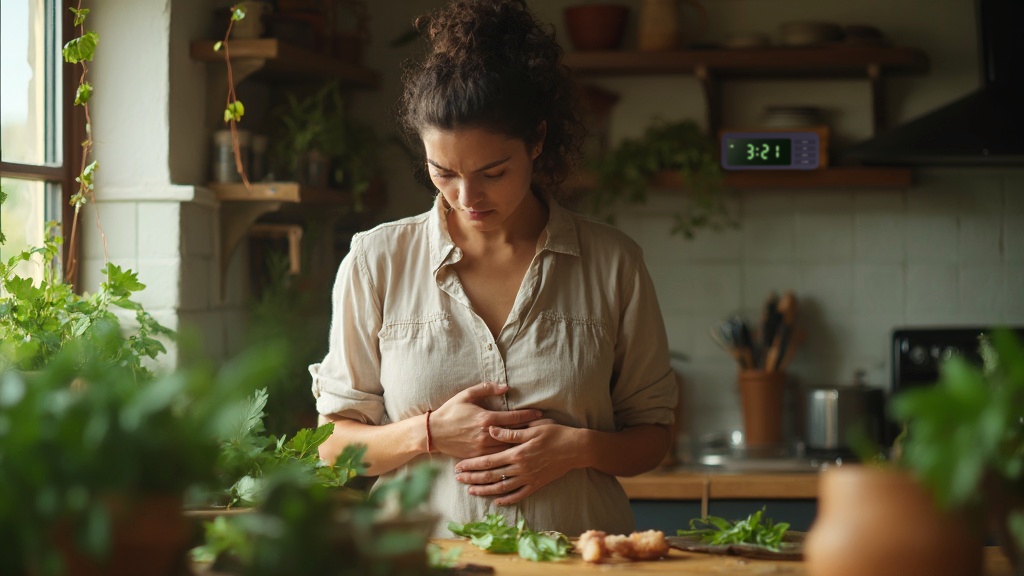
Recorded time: 3.21
